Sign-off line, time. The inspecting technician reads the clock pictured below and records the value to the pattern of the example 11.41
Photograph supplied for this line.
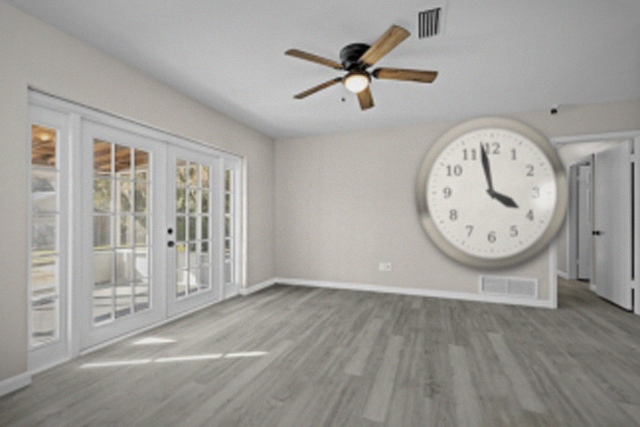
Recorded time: 3.58
